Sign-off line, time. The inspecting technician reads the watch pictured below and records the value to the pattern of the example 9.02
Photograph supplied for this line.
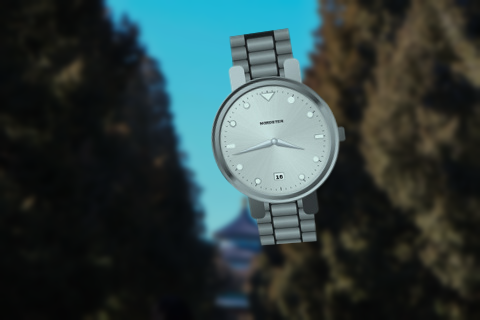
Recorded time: 3.43
